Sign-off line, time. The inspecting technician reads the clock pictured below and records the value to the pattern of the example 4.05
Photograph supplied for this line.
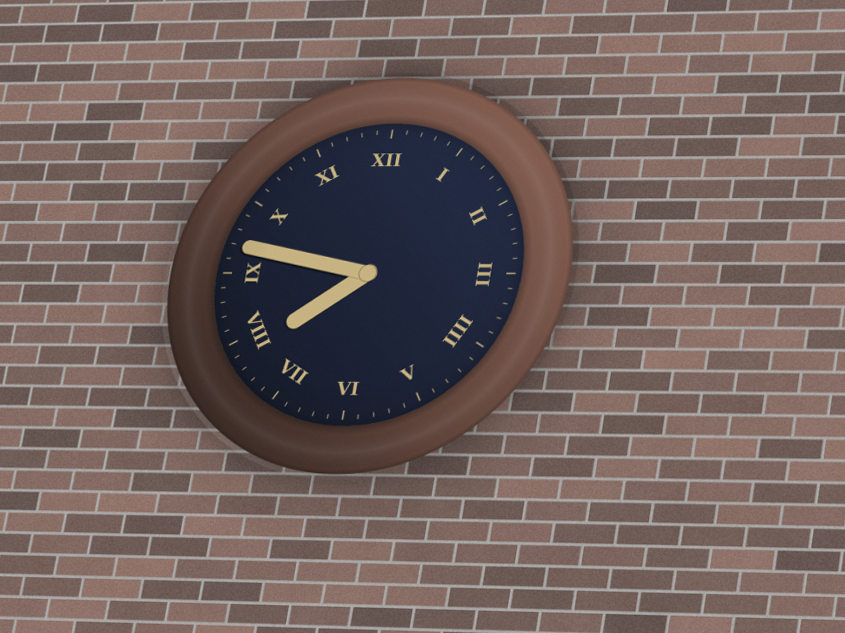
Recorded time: 7.47
